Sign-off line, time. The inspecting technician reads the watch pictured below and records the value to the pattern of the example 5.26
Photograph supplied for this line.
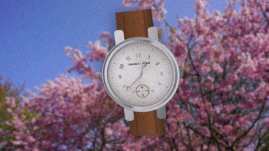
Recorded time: 12.38
